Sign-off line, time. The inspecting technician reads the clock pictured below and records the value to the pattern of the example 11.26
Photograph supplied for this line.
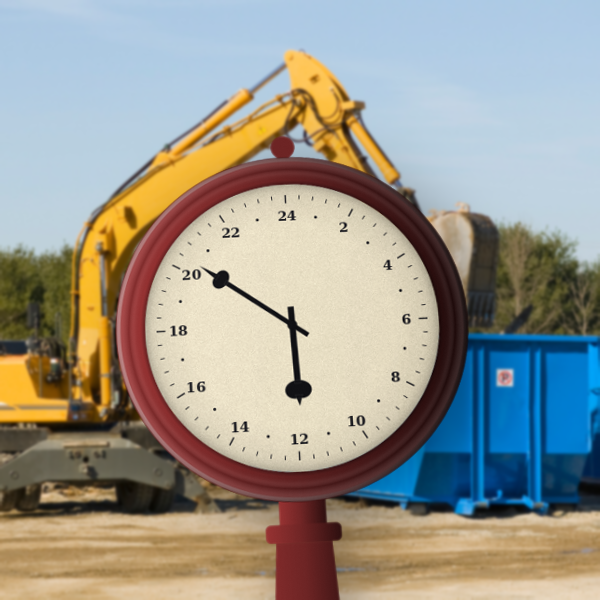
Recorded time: 11.51
